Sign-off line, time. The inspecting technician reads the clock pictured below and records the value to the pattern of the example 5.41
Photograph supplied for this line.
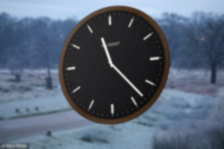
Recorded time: 11.23
